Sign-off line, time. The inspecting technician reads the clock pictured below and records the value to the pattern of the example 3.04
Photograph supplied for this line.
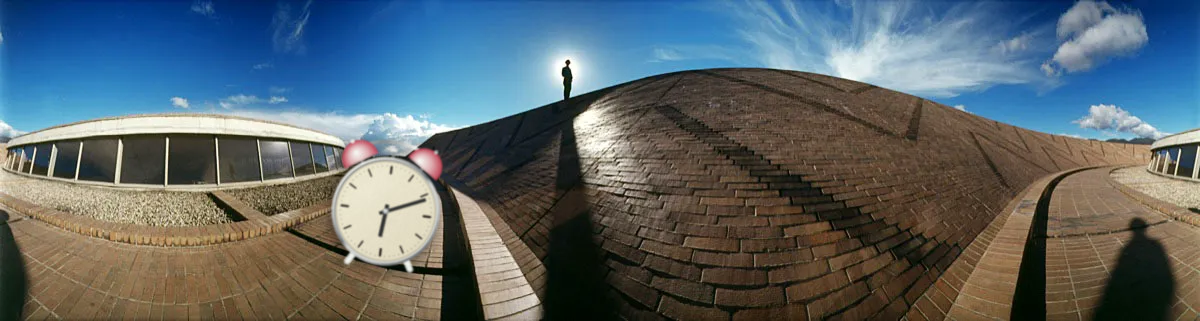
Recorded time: 6.11
